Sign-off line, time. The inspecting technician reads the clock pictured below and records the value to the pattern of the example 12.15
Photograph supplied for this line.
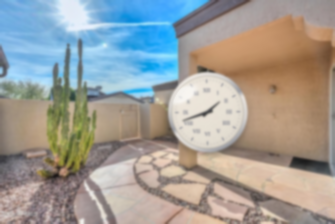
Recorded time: 1.42
